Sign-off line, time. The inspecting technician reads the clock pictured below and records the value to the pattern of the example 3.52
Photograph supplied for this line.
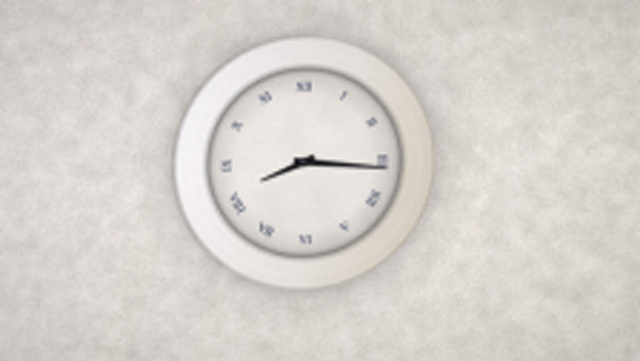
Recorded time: 8.16
